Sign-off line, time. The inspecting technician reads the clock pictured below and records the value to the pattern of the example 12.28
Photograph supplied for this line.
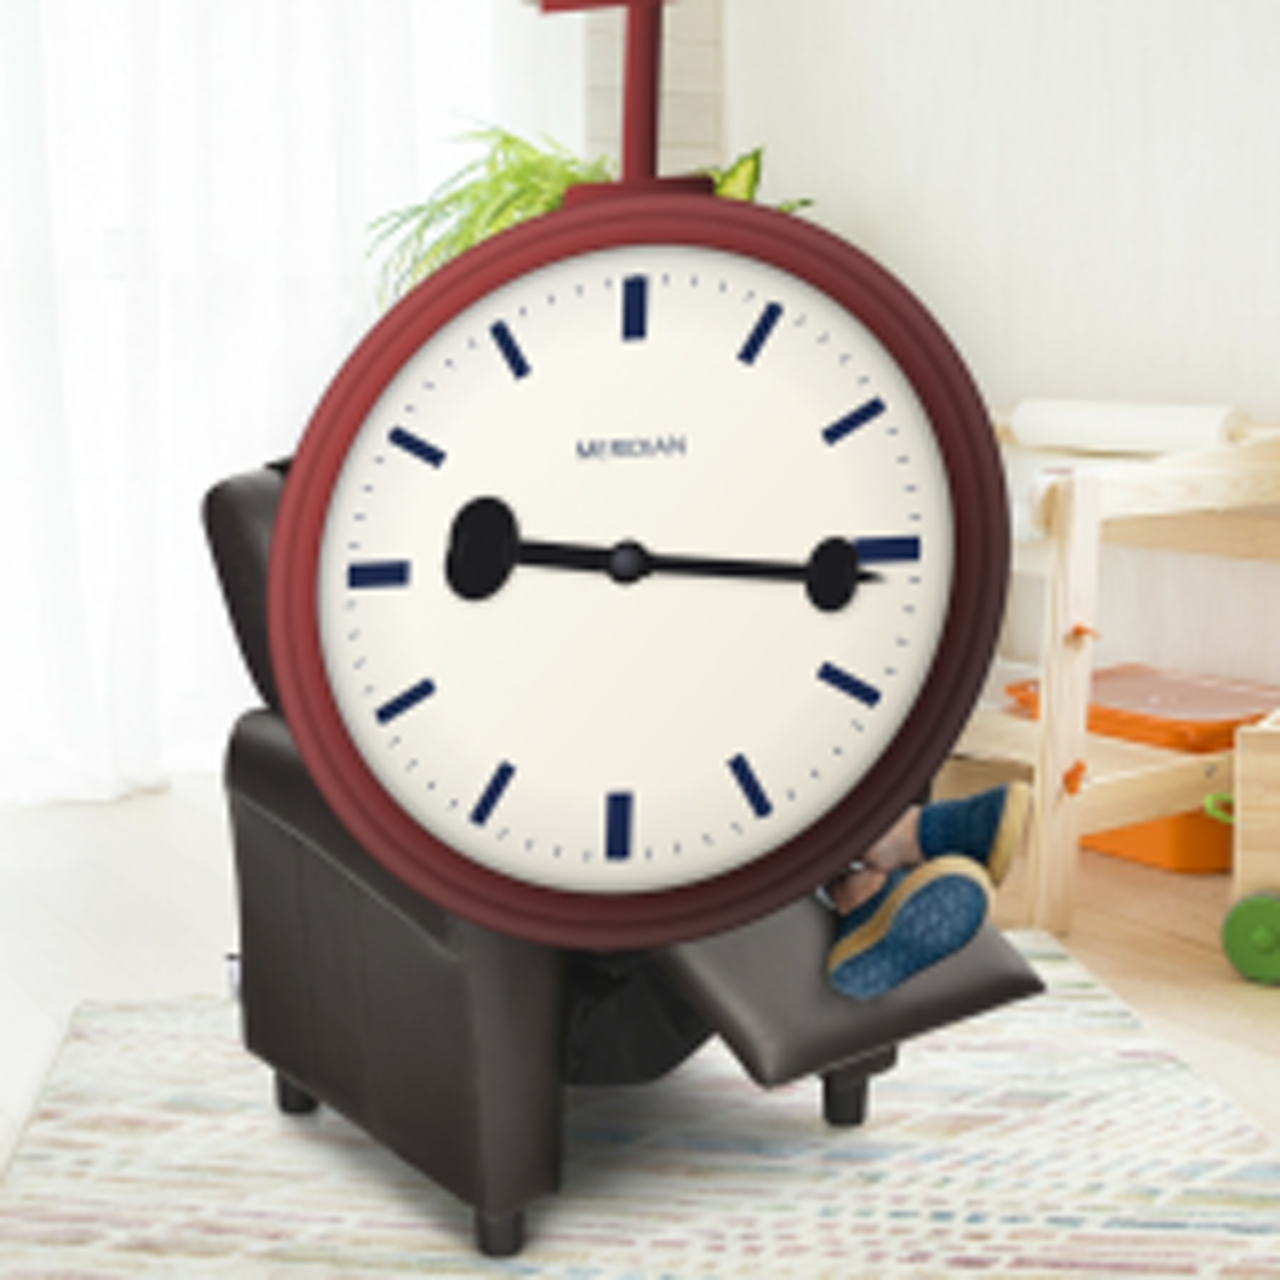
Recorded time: 9.16
